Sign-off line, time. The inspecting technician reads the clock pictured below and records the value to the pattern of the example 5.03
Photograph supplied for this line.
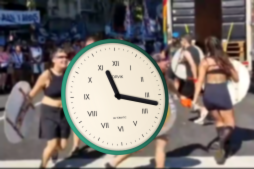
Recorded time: 11.17
